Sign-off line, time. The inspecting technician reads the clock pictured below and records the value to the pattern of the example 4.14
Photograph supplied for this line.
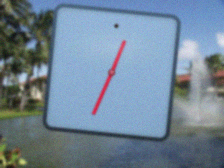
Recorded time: 12.33
